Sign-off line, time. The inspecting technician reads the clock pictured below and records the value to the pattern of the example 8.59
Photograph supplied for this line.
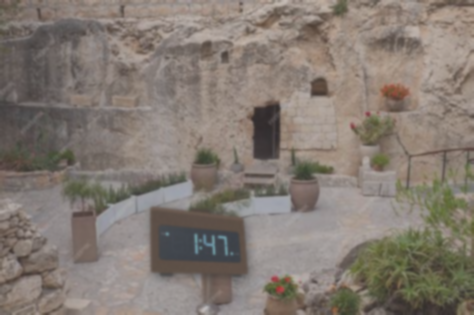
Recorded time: 1.47
